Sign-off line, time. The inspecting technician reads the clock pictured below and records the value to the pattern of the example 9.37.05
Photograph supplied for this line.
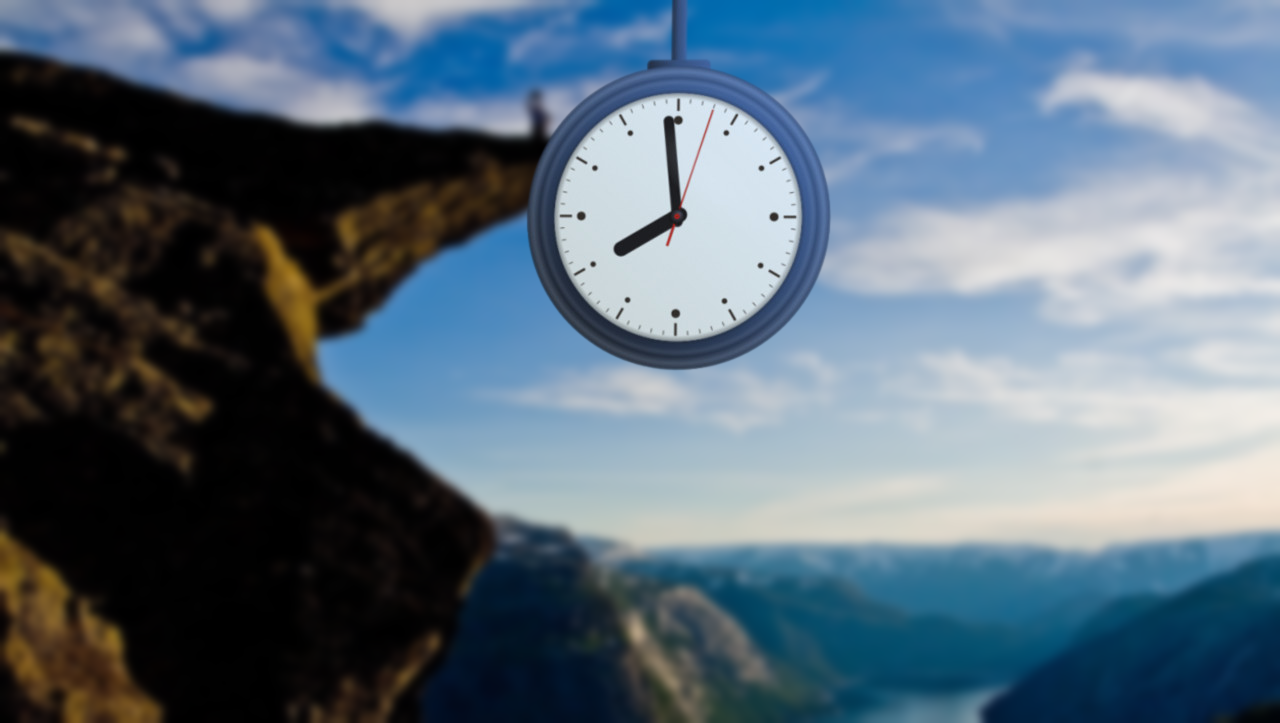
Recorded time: 7.59.03
